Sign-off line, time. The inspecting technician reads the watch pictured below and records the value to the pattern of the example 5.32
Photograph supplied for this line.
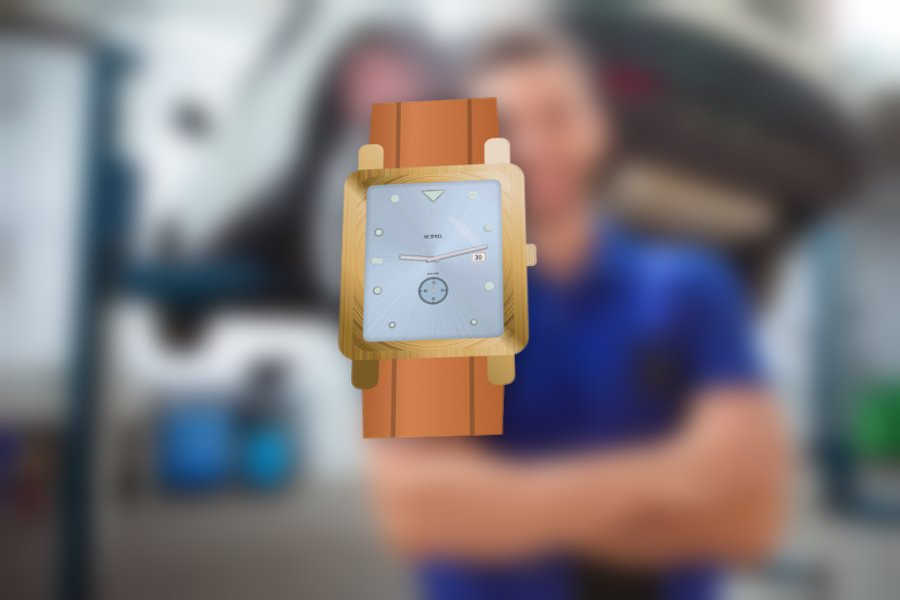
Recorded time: 9.13
